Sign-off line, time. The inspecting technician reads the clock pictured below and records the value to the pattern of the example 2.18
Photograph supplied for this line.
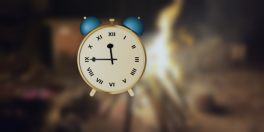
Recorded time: 11.45
